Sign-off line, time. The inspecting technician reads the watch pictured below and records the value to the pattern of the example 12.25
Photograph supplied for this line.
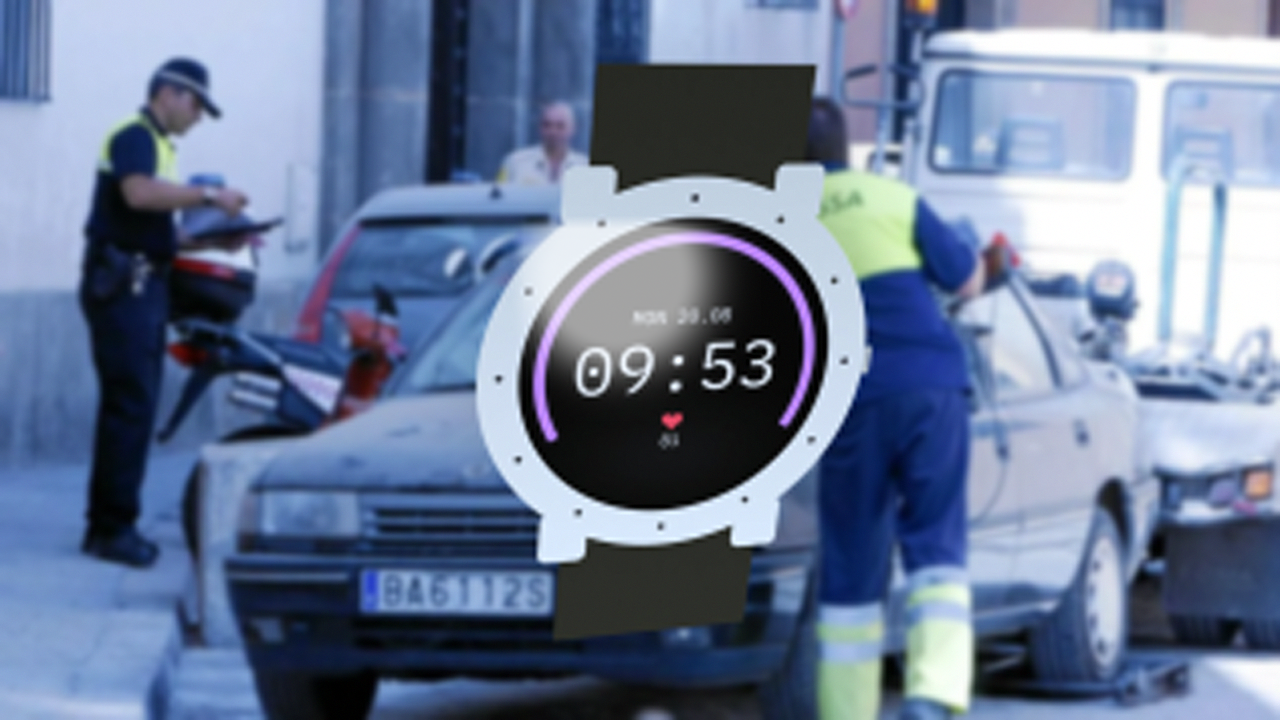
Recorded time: 9.53
